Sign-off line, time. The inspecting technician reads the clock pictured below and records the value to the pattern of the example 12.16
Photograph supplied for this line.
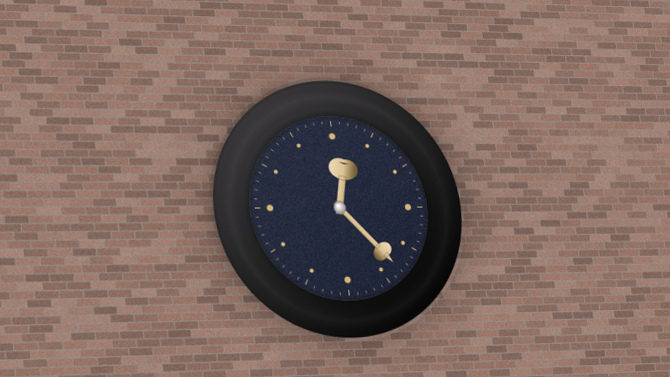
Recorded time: 12.23
